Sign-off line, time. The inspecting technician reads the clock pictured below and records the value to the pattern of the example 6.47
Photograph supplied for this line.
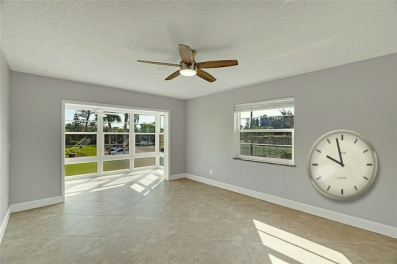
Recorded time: 9.58
